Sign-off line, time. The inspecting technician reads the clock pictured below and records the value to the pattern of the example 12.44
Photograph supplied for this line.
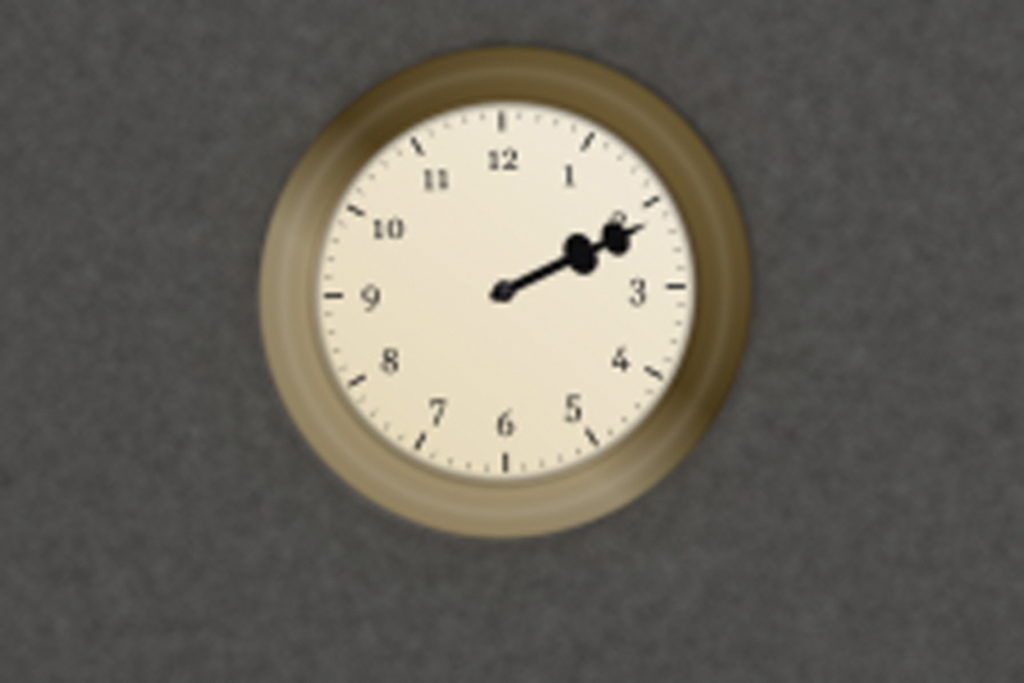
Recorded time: 2.11
